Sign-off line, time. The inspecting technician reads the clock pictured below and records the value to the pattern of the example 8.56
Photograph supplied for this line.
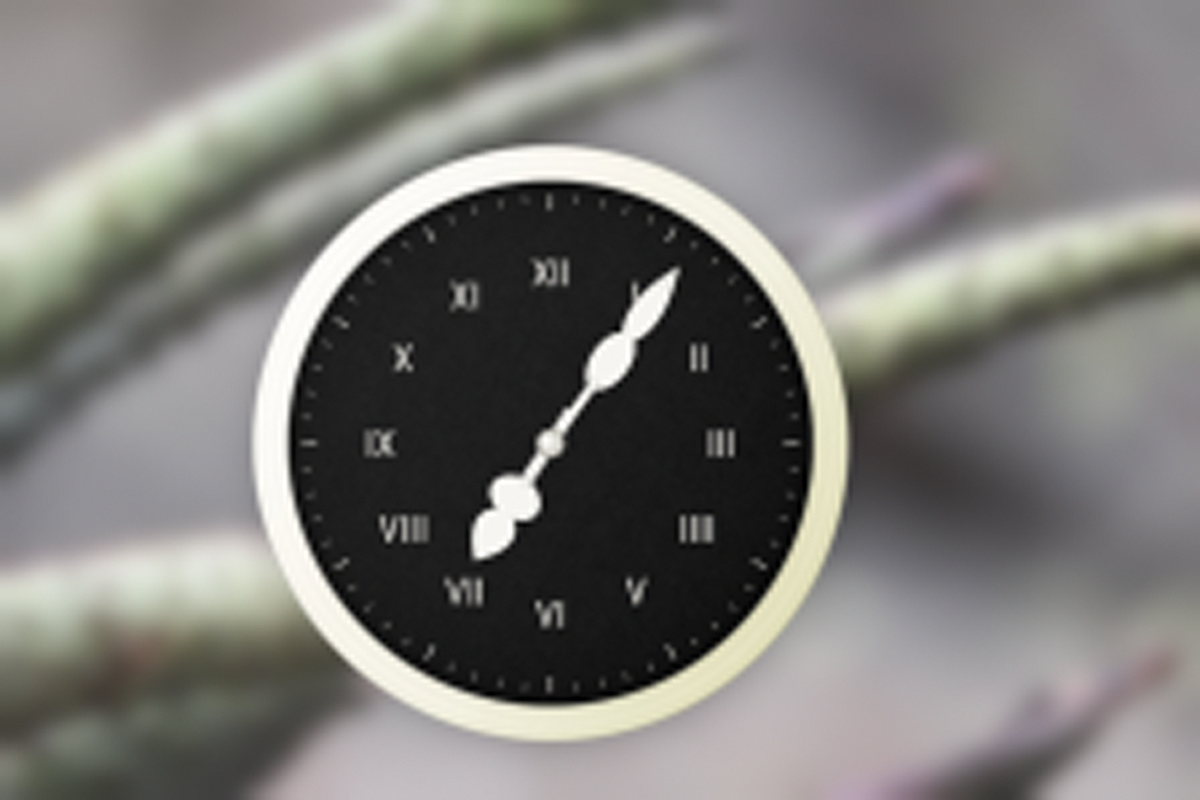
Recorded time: 7.06
